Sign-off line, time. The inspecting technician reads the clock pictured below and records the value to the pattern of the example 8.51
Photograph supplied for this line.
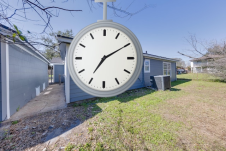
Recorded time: 7.10
